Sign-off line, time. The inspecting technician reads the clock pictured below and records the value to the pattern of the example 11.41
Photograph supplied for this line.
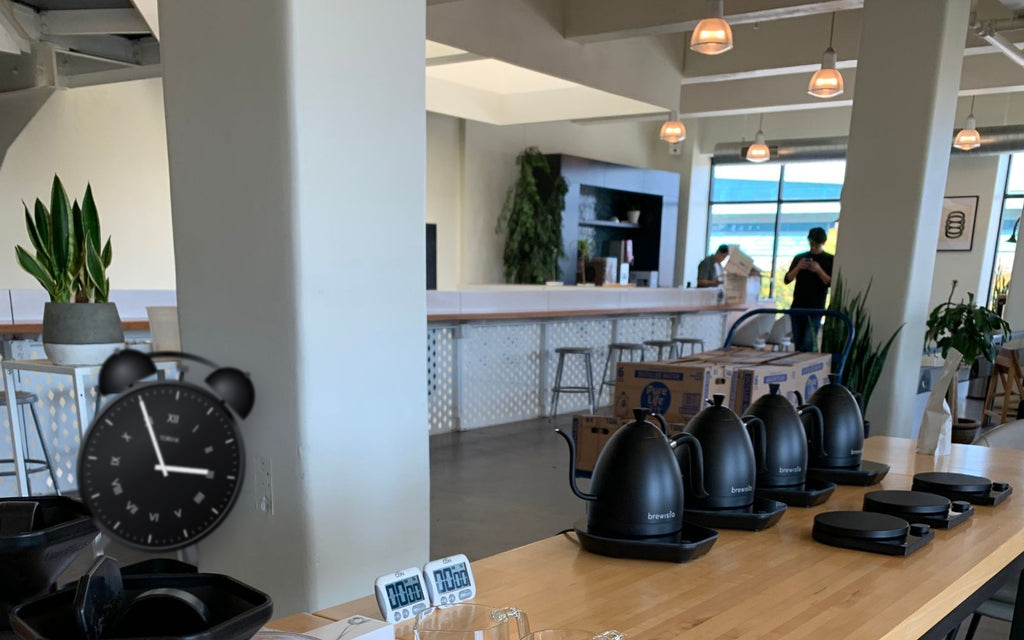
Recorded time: 2.55
